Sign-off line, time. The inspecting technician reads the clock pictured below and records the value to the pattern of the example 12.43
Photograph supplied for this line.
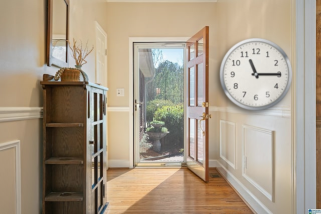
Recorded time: 11.15
